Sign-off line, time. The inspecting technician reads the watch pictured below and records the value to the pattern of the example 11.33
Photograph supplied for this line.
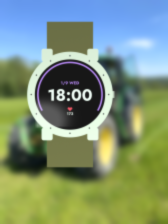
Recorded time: 18.00
